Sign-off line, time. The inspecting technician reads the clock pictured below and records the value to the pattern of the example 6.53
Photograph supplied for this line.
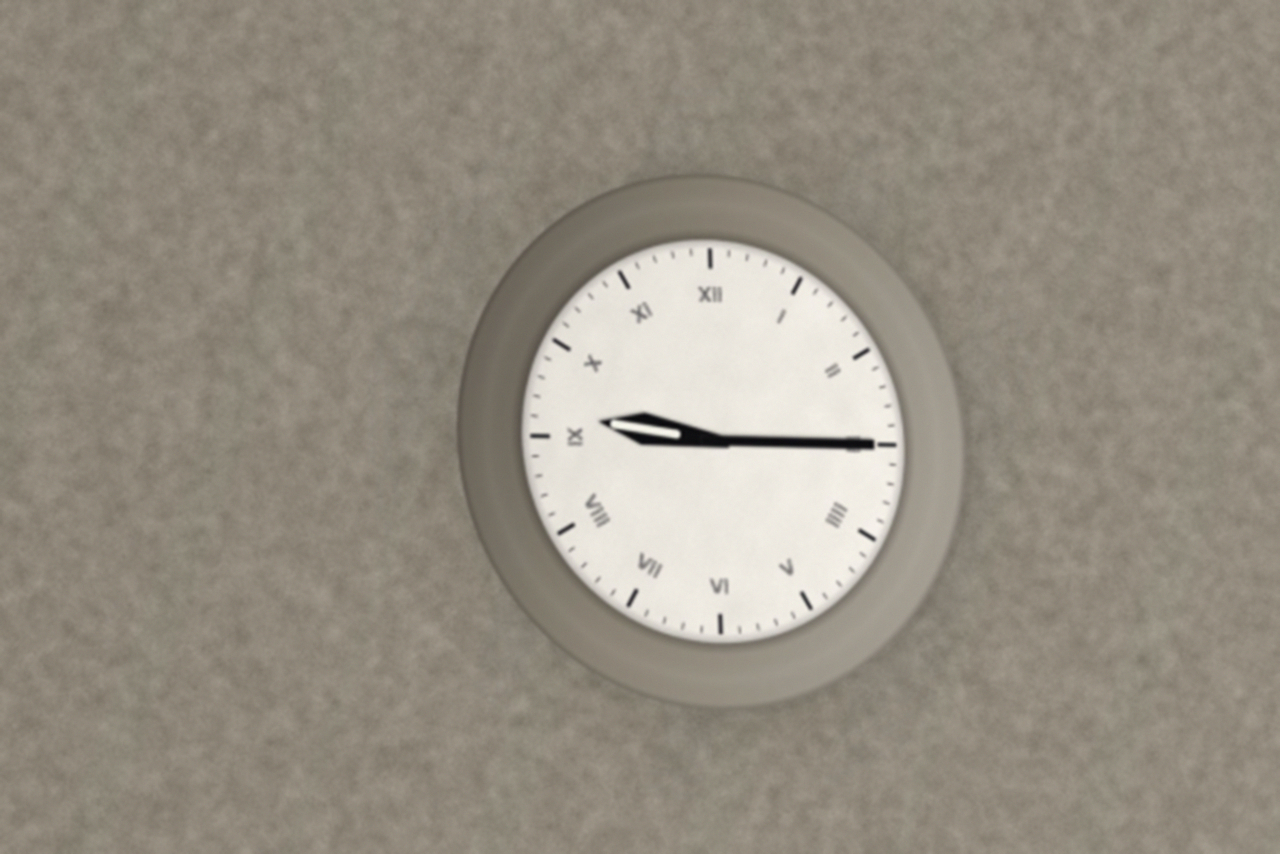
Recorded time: 9.15
